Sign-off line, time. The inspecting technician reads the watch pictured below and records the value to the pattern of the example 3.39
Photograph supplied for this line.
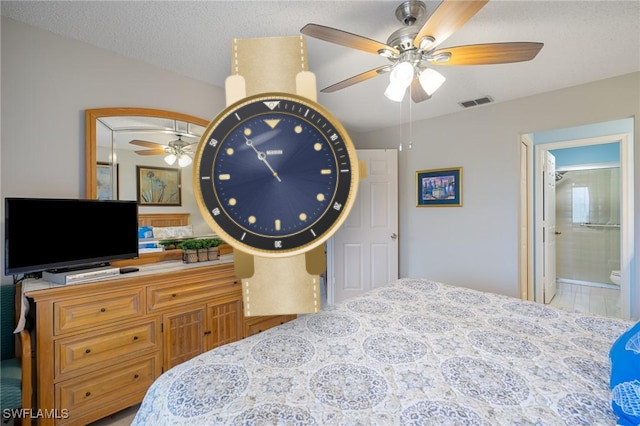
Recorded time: 10.54
